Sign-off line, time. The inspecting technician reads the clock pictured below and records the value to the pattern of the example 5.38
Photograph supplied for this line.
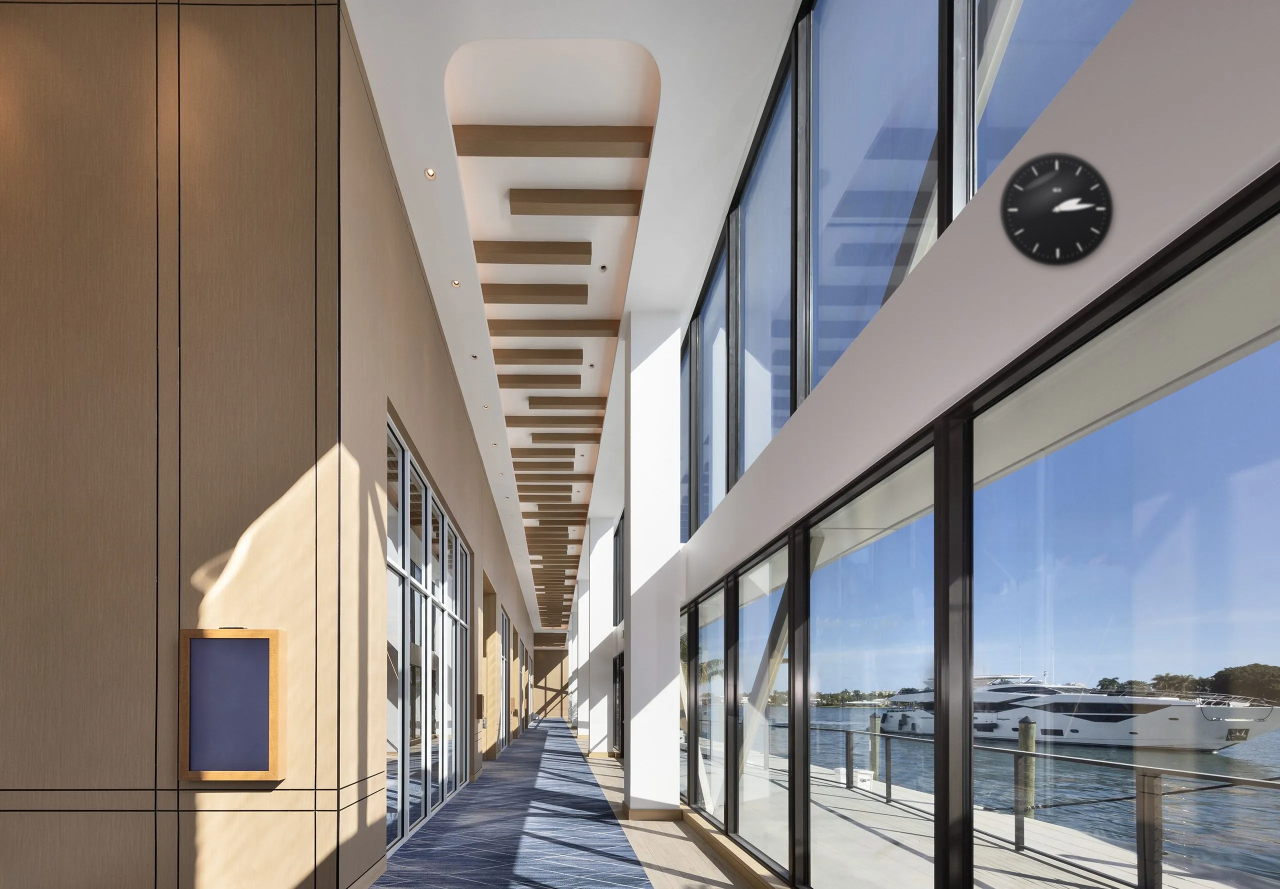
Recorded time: 2.14
